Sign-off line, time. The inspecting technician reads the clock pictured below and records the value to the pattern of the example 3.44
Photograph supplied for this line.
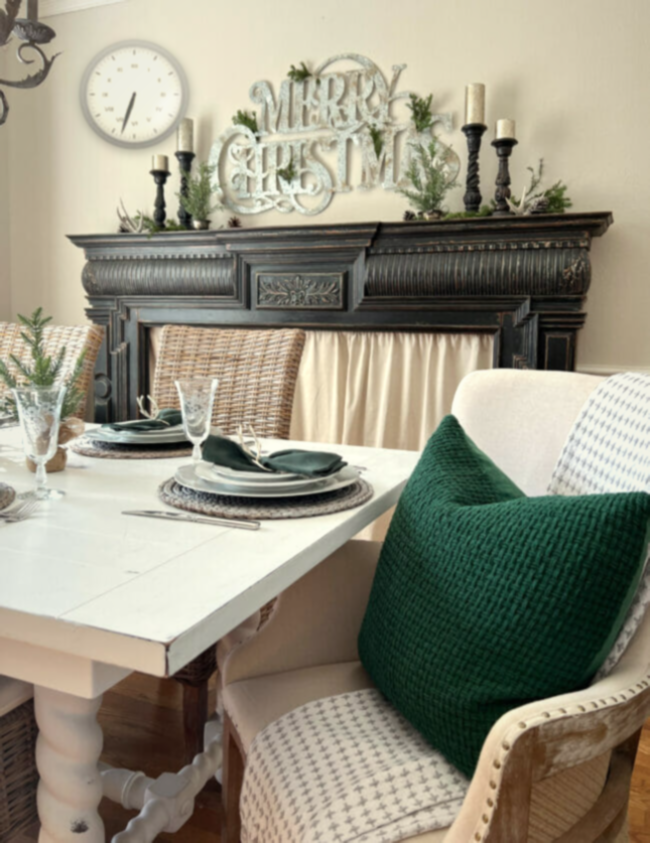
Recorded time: 6.33
